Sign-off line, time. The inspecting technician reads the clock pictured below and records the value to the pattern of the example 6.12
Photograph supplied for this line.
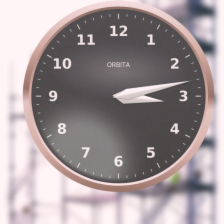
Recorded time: 3.13
